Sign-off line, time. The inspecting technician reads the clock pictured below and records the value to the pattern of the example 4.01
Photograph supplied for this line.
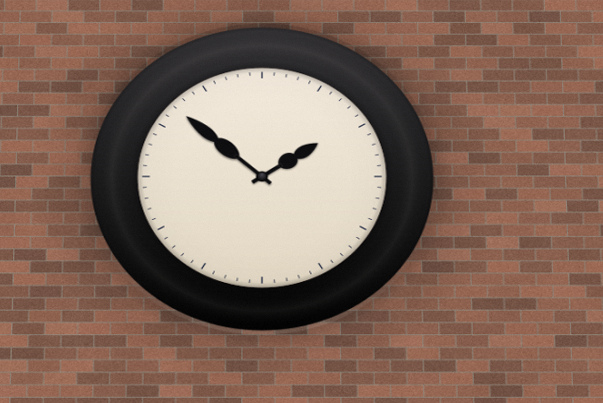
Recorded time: 1.52
